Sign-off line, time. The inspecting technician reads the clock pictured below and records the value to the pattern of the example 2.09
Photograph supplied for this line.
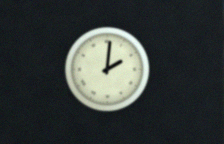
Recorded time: 2.01
